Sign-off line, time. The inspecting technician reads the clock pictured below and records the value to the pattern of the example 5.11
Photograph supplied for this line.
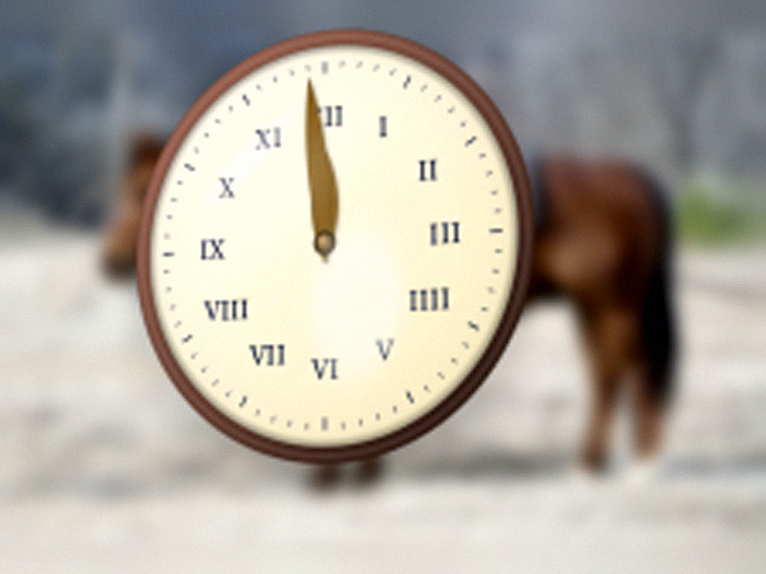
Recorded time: 11.59
